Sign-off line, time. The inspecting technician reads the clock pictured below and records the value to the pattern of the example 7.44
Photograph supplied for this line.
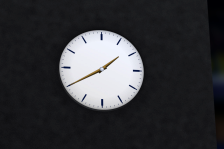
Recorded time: 1.40
